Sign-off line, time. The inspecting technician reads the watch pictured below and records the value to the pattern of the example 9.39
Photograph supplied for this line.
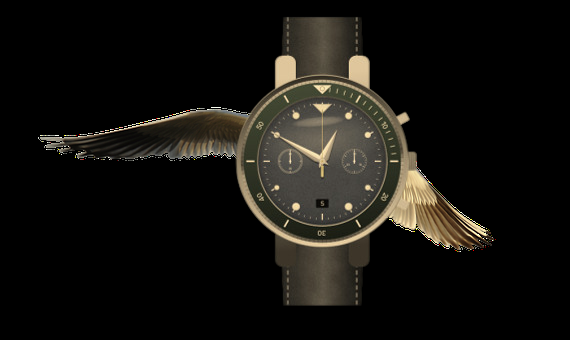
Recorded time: 12.50
